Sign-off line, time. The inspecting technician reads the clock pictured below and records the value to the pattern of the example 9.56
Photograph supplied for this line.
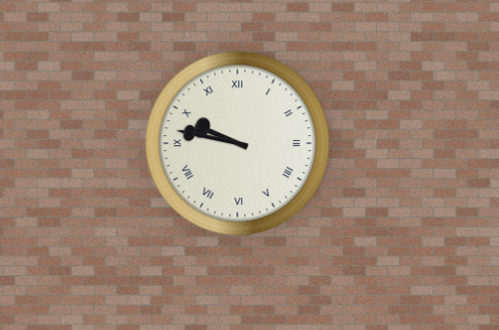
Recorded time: 9.47
